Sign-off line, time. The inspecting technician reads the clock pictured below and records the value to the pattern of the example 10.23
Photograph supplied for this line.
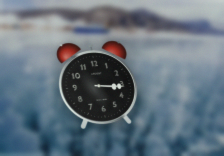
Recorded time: 3.16
